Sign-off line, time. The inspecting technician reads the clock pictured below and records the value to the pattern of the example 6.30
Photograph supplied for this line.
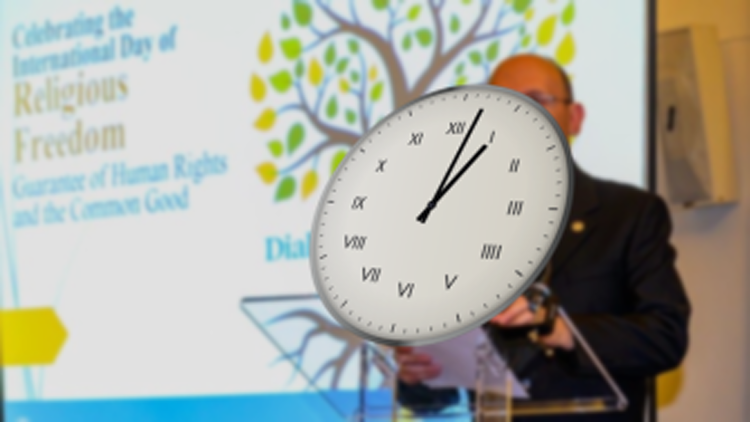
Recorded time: 1.02
